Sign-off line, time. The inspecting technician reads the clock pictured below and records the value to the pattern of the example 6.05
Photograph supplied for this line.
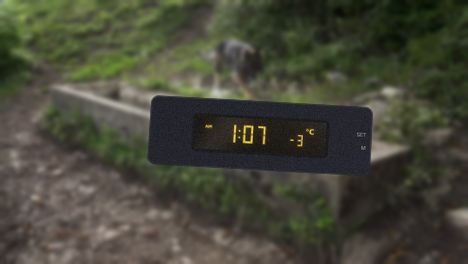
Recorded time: 1.07
